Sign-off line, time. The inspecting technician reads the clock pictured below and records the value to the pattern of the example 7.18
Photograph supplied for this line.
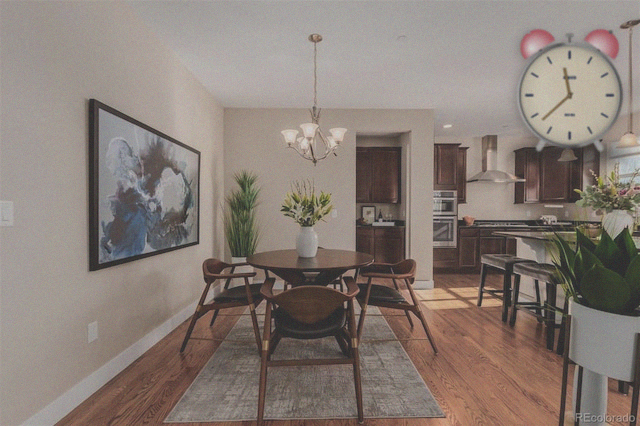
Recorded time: 11.38
